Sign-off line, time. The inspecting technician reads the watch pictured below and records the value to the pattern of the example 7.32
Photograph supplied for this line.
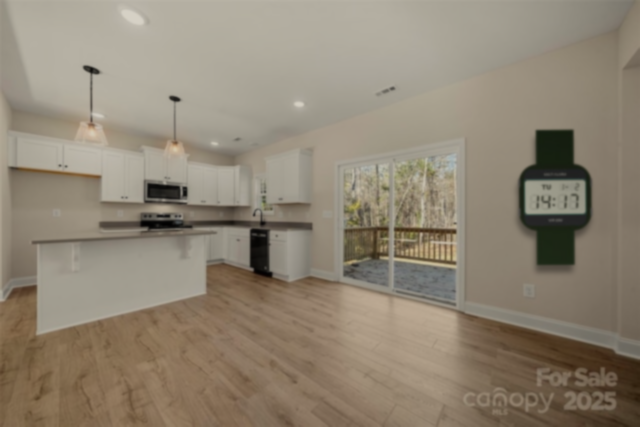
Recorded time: 14.17
